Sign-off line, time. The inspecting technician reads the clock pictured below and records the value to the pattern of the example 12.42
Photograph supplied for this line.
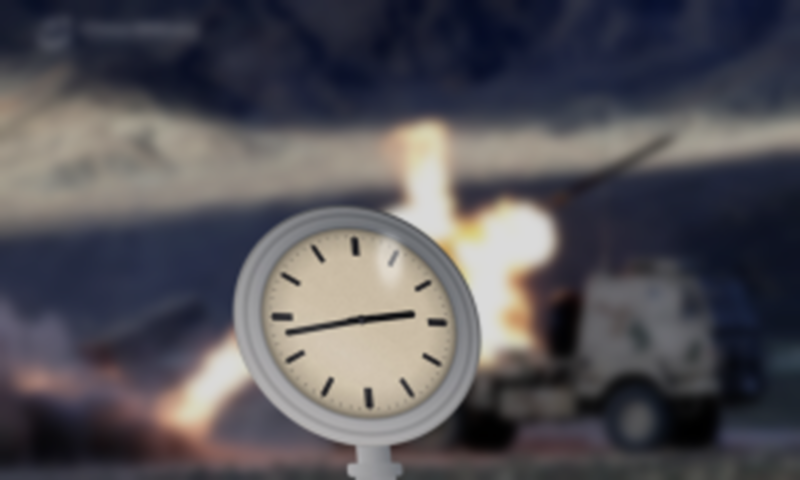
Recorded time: 2.43
